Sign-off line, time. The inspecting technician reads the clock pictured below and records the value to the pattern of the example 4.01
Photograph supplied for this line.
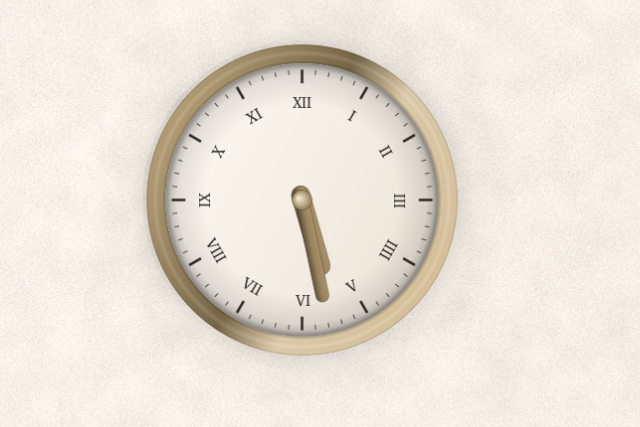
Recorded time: 5.28
